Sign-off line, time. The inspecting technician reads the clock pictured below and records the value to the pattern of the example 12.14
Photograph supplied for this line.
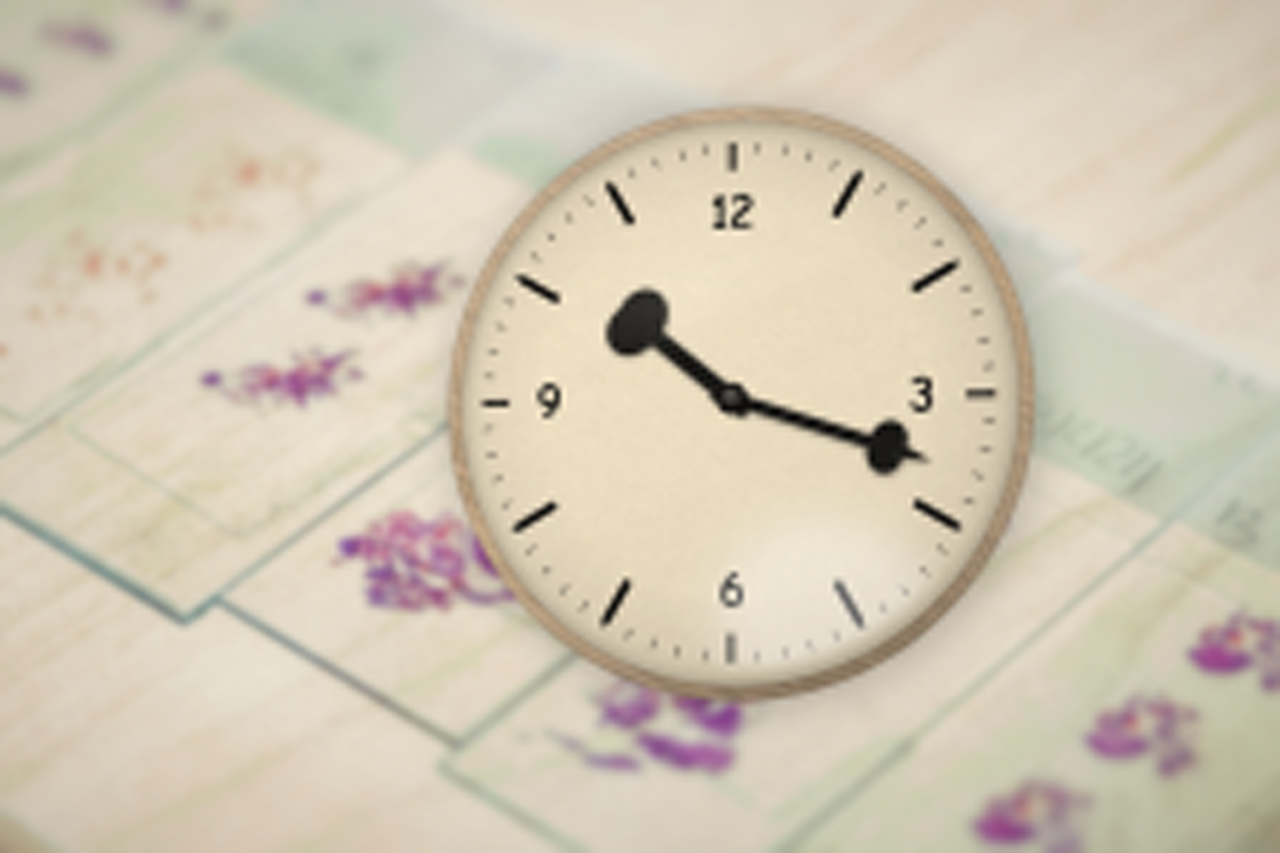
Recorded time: 10.18
